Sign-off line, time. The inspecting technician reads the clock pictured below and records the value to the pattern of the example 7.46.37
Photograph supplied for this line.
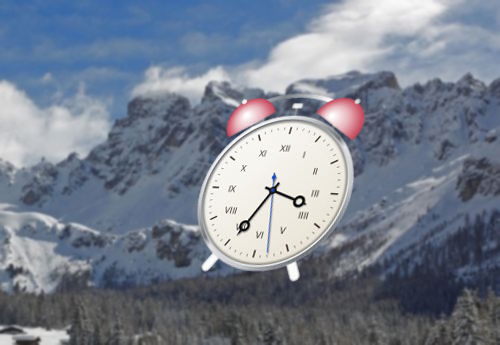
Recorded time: 3.34.28
